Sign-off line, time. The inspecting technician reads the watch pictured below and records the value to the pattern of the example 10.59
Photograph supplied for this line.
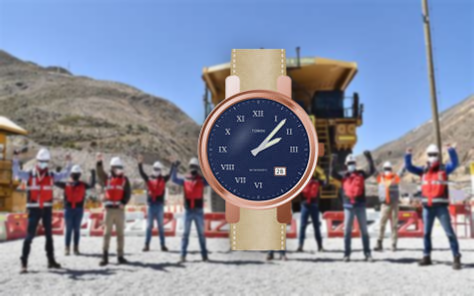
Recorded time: 2.07
